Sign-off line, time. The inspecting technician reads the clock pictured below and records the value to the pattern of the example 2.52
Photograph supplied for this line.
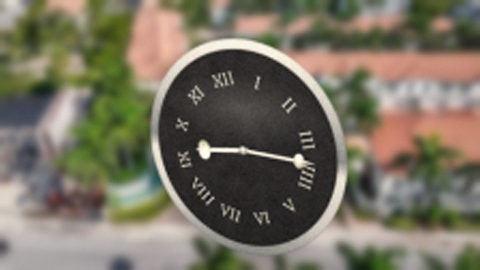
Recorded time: 9.18
